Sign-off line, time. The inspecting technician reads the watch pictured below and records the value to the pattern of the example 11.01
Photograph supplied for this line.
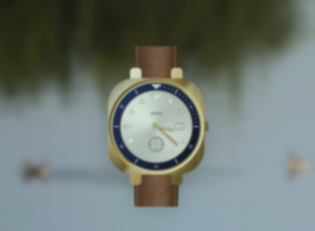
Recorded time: 3.22
